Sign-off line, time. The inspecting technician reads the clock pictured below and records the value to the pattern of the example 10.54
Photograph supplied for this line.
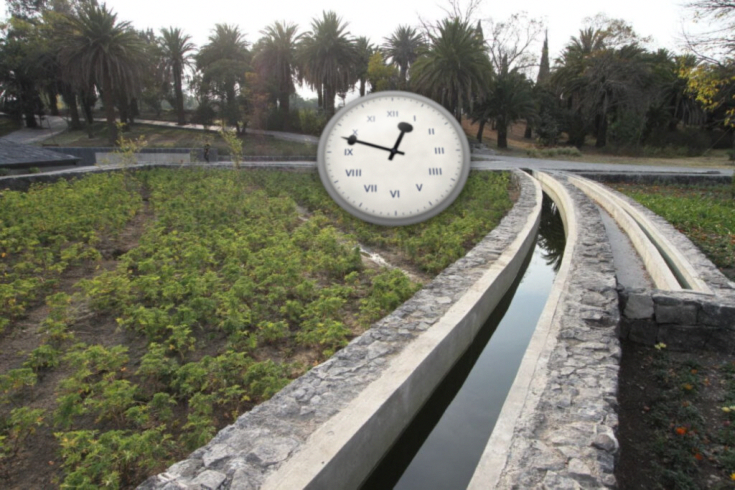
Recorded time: 12.48
